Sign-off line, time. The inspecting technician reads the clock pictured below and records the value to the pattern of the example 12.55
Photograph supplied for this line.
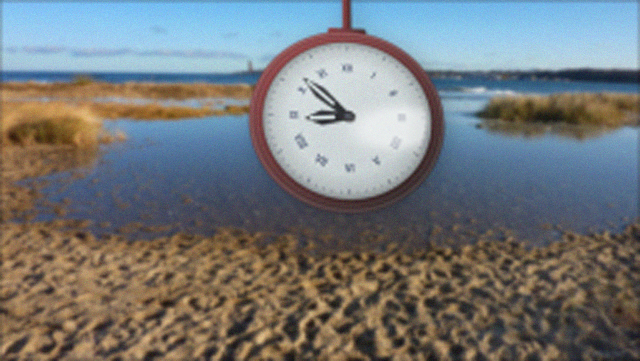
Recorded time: 8.52
